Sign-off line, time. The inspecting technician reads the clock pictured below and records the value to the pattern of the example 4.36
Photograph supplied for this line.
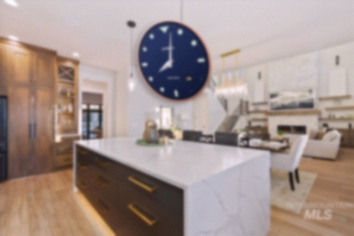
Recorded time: 8.02
